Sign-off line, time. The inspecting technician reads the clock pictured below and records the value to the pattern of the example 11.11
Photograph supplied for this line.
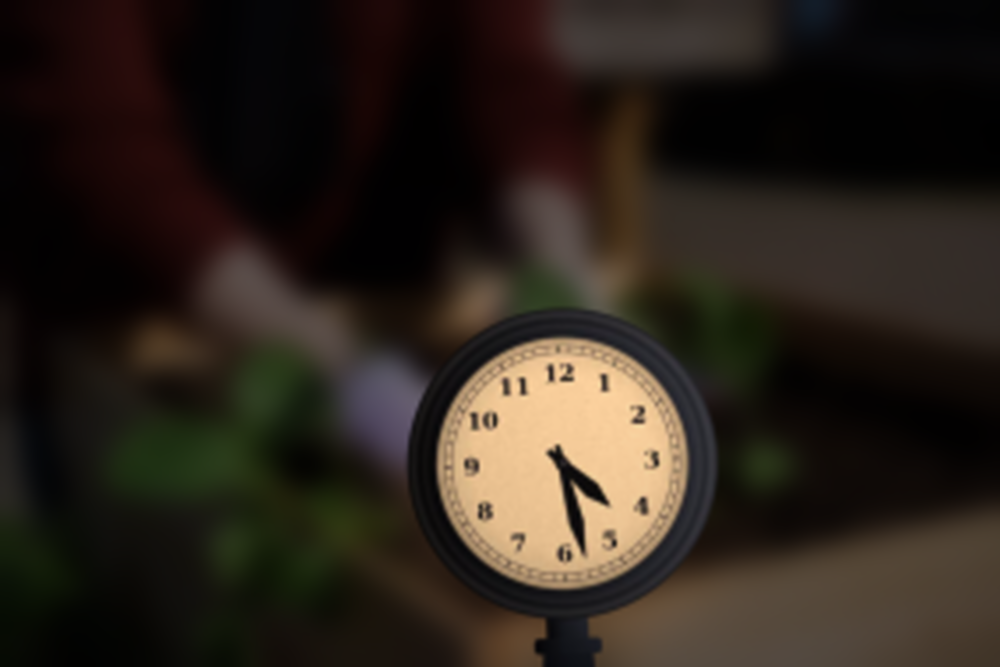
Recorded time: 4.28
